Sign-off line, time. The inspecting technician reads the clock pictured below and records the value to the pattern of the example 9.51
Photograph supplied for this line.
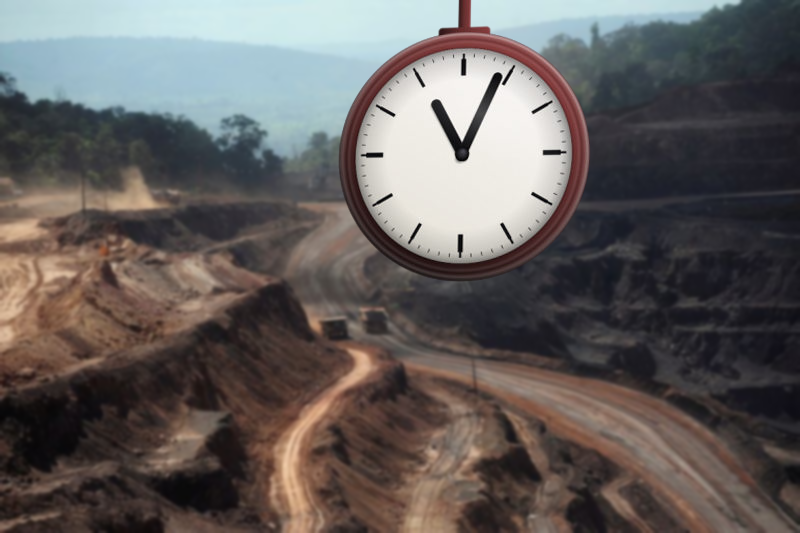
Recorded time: 11.04
